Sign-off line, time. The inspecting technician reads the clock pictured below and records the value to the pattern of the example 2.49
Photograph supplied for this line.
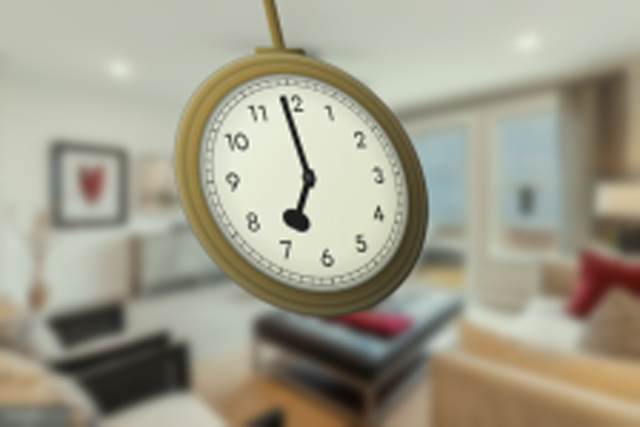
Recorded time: 6.59
